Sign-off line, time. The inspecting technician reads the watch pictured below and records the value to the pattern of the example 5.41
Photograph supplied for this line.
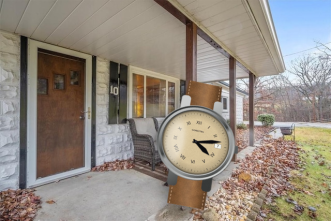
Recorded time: 4.13
